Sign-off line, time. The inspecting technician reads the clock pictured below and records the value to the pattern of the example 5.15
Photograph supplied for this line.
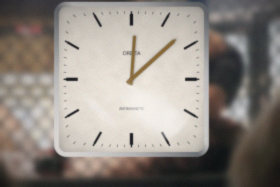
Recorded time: 12.08
